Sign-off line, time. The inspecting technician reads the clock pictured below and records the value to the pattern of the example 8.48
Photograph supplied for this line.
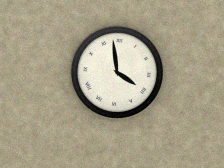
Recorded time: 3.58
